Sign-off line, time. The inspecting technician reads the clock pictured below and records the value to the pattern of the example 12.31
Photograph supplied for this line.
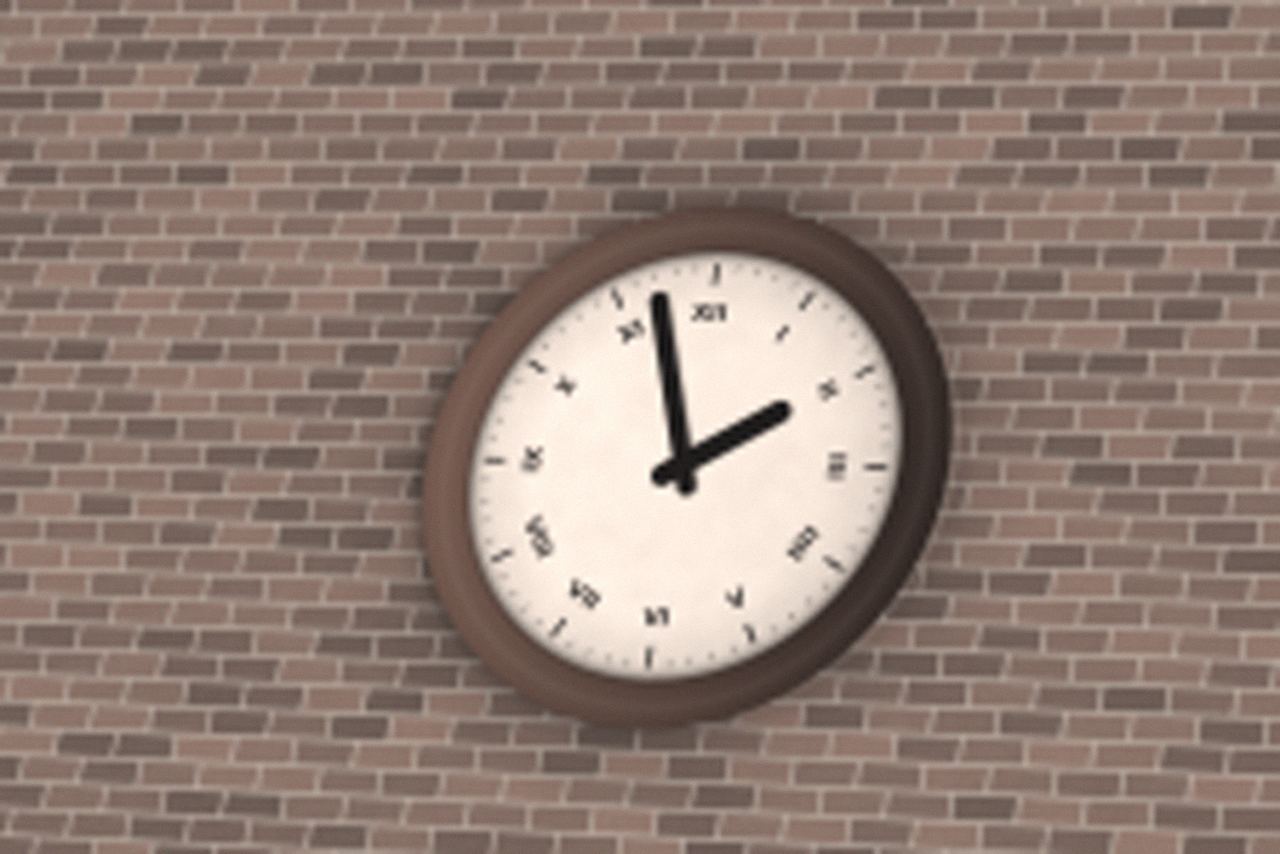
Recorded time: 1.57
